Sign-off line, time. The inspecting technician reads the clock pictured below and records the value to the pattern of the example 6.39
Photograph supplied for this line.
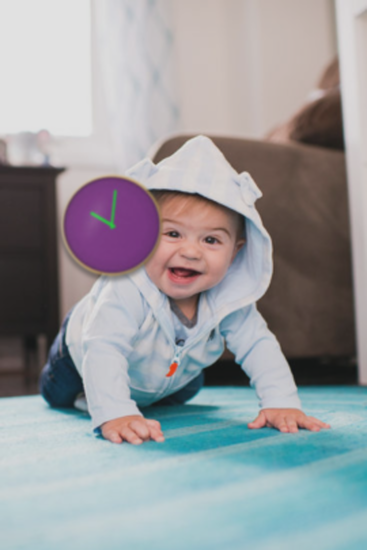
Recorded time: 10.01
